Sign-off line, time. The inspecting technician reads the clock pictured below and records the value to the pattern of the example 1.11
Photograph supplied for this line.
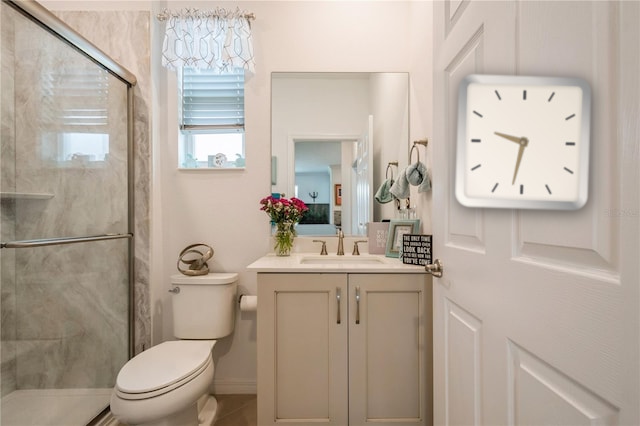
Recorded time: 9.32
